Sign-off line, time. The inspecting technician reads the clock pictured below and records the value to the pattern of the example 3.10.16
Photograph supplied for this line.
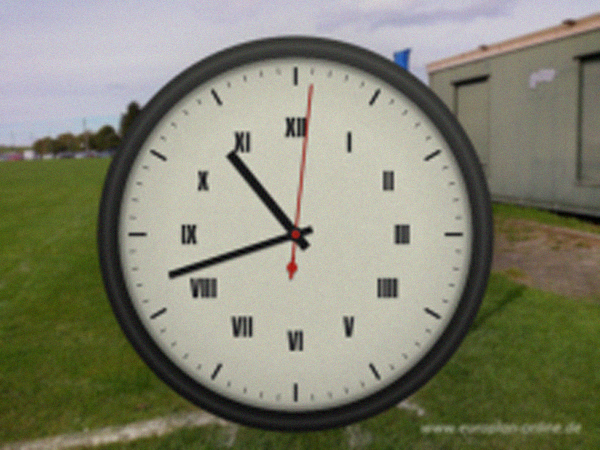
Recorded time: 10.42.01
